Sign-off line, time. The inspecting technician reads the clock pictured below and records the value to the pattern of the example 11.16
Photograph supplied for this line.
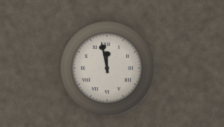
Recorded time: 11.58
